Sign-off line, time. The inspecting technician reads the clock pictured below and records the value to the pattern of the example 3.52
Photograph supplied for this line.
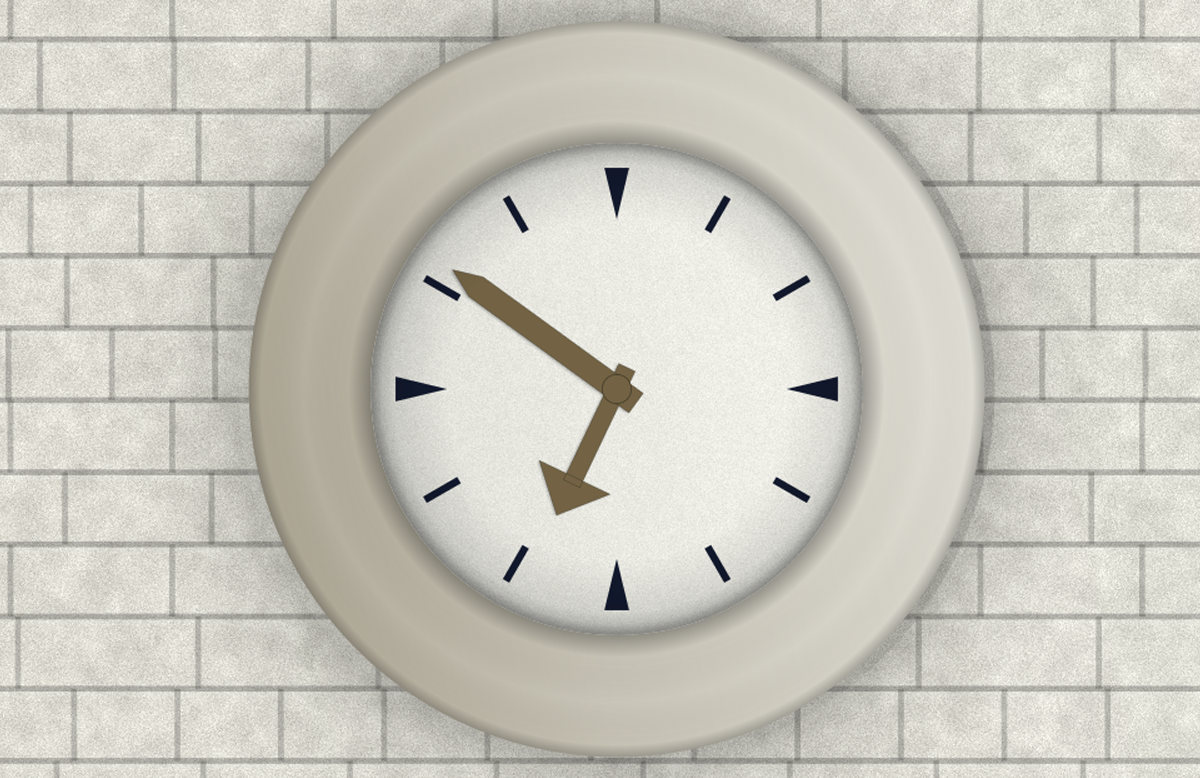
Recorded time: 6.51
